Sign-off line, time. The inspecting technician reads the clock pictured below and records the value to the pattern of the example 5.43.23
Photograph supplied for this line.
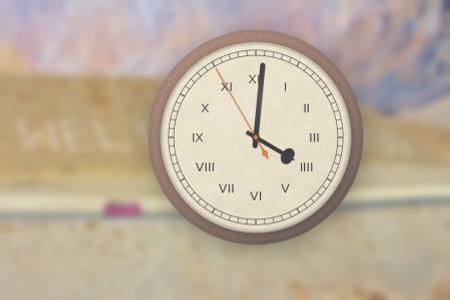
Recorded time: 4.00.55
